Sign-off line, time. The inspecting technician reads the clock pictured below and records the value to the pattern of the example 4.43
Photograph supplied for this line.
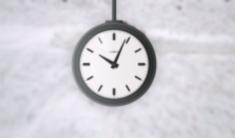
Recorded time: 10.04
